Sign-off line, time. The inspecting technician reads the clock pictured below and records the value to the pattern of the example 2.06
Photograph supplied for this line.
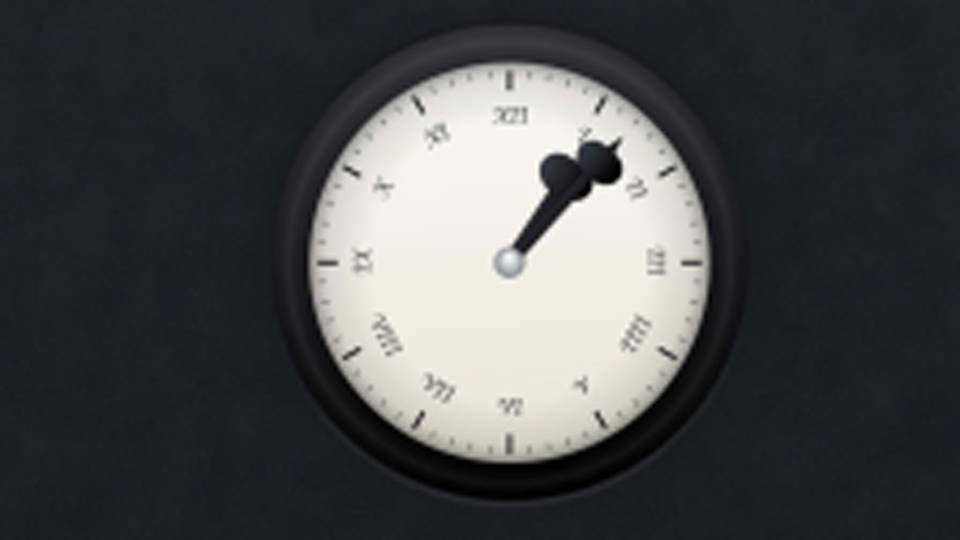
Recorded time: 1.07
